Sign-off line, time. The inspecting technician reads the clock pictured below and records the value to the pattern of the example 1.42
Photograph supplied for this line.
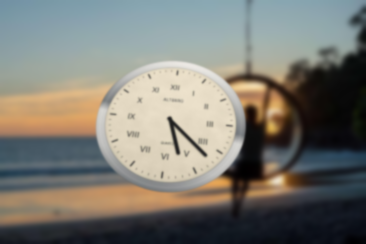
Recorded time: 5.22
